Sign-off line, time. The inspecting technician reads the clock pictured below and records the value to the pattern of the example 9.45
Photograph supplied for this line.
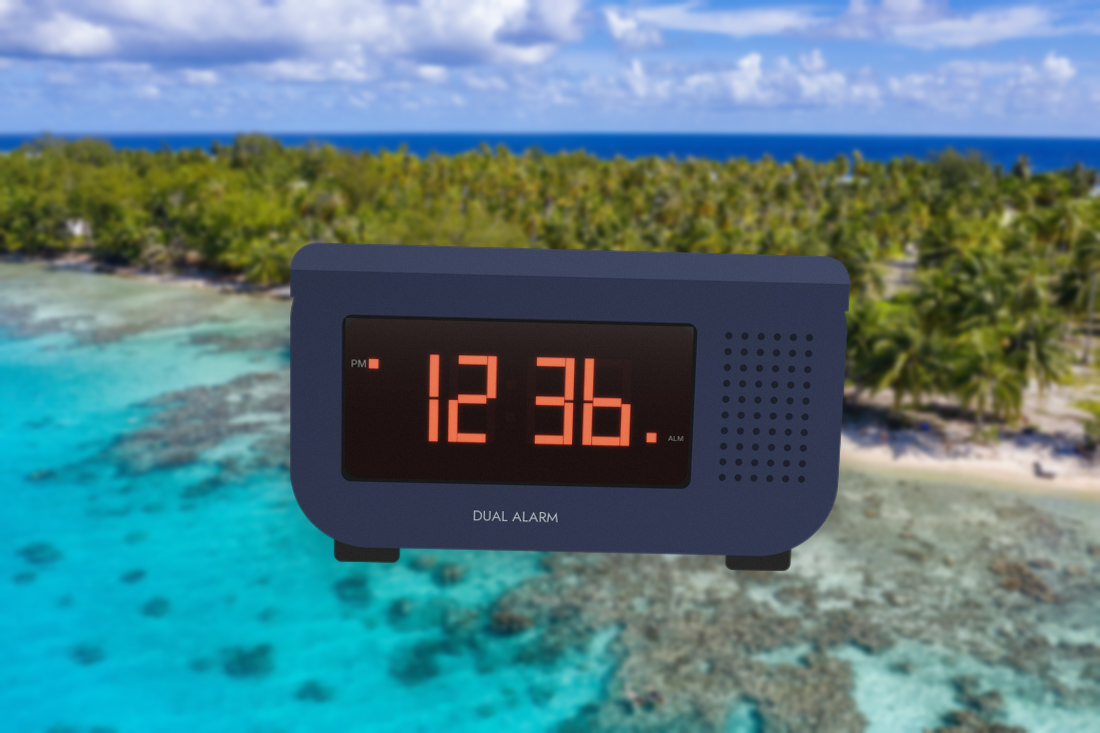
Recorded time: 12.36
